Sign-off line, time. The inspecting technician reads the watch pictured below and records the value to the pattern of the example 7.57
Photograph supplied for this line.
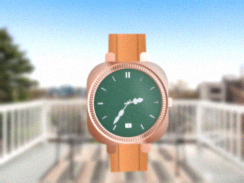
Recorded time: 2.36
